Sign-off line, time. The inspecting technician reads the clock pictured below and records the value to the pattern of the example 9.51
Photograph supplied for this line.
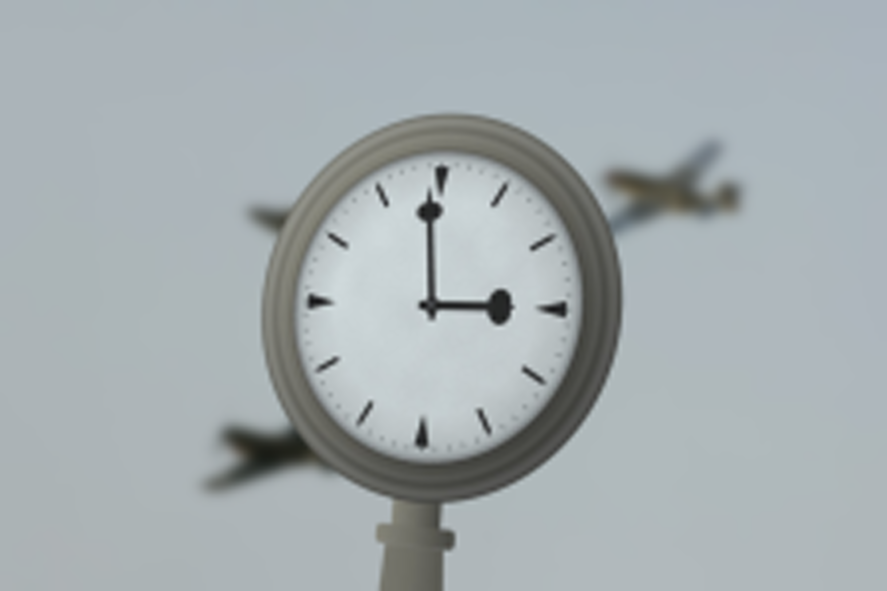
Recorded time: 2.59
